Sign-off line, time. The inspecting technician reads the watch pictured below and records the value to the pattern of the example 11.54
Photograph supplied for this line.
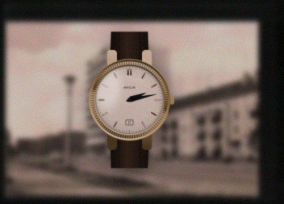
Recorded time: 2.13
